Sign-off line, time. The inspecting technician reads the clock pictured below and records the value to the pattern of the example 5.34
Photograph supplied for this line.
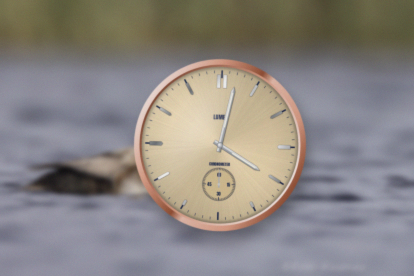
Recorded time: 4.02
